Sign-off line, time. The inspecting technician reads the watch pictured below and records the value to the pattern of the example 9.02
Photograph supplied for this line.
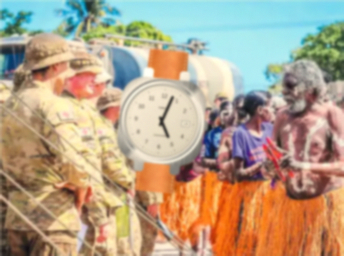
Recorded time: 5.03
